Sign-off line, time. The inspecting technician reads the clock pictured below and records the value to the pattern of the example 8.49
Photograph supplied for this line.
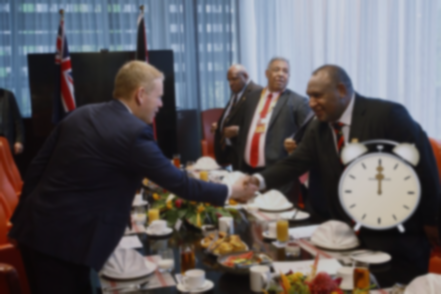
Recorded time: 12.00
